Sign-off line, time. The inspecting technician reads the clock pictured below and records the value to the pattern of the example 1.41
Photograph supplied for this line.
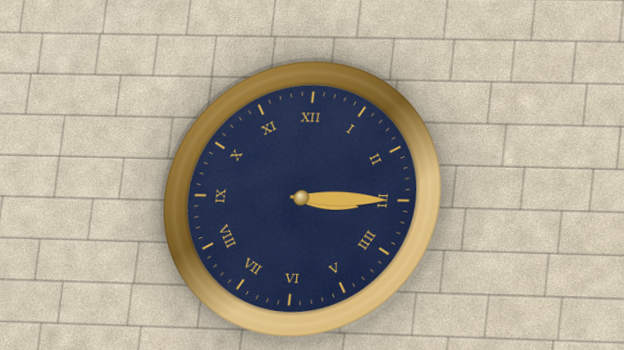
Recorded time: 3.15
